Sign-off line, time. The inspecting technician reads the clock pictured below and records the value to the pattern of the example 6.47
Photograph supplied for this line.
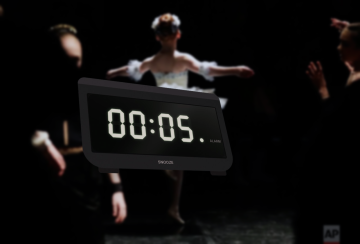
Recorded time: 0.05
